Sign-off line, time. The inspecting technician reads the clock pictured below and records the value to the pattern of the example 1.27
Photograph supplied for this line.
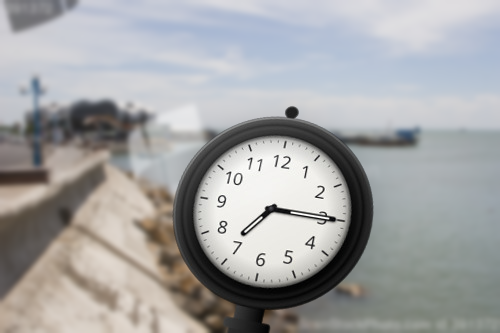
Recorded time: 7.15
